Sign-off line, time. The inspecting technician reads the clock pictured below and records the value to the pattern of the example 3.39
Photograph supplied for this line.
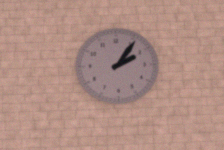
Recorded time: 2.06
